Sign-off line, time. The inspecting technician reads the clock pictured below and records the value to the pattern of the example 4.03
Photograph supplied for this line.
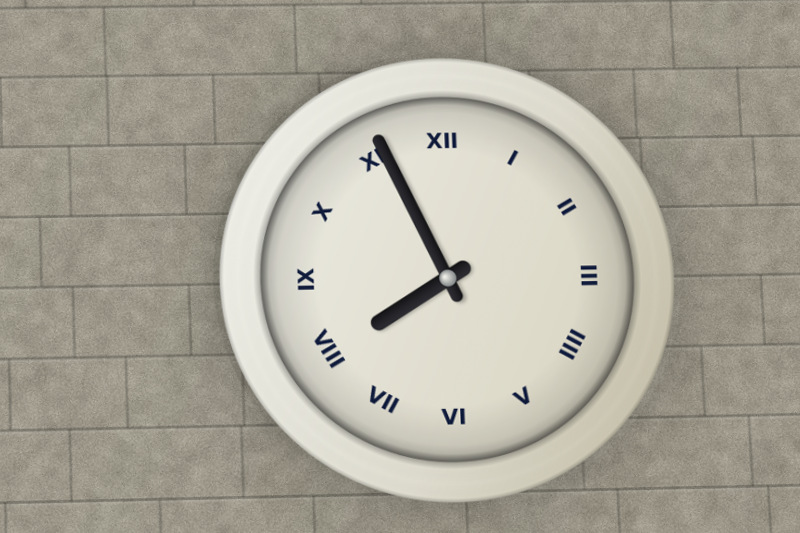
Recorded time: 7.56
